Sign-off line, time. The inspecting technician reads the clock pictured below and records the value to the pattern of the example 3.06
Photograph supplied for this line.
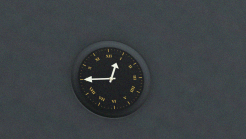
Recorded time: 12.45
